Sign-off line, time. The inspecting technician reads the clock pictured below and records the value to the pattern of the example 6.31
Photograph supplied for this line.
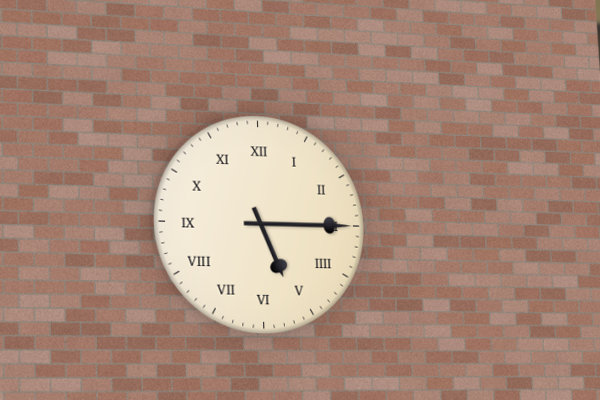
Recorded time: 5.15
